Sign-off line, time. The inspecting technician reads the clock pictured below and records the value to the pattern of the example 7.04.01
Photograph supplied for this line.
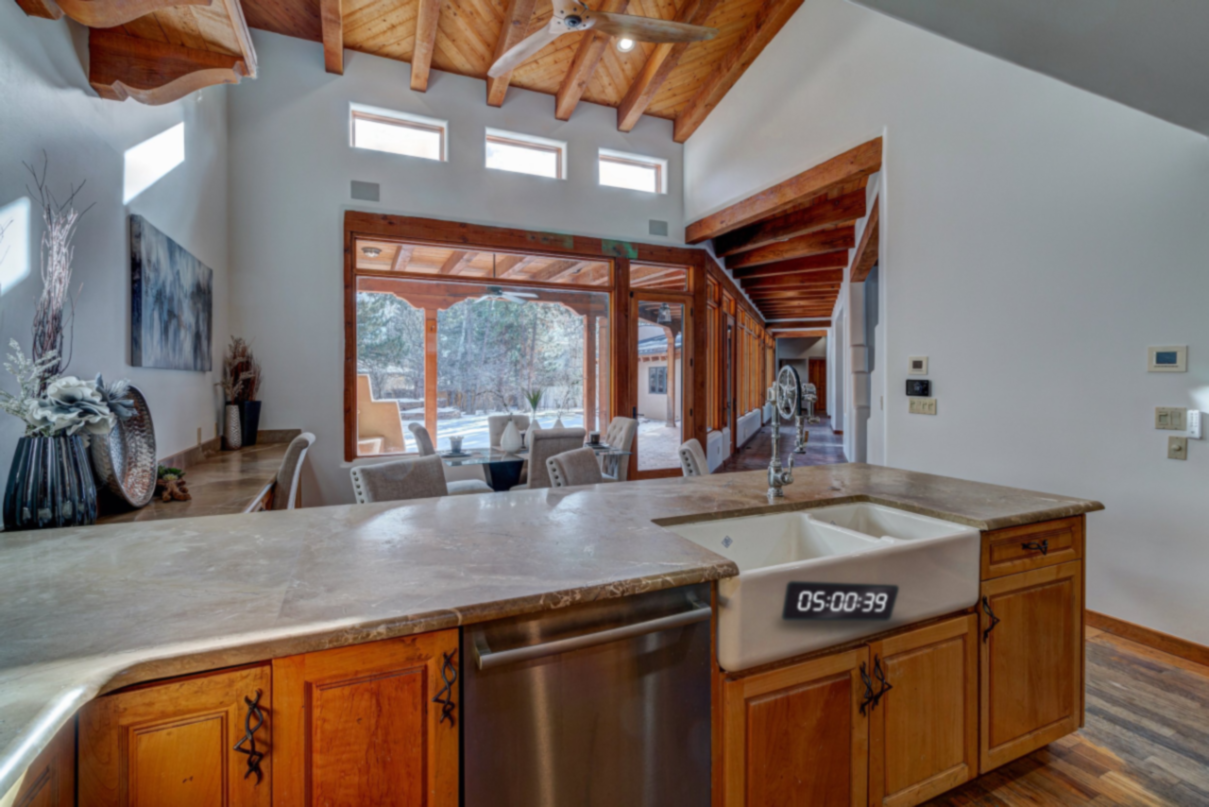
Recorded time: 5.00.39
